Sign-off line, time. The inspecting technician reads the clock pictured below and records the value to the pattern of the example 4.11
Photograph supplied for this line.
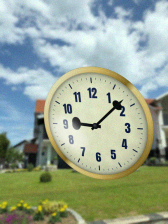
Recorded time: 9.08
